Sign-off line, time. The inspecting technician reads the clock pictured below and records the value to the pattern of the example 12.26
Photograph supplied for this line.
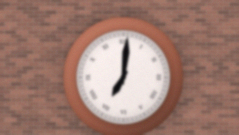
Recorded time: 7.01
